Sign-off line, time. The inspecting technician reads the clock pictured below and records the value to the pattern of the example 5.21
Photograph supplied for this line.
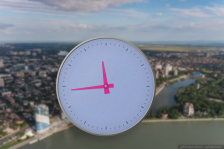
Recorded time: 11.44
